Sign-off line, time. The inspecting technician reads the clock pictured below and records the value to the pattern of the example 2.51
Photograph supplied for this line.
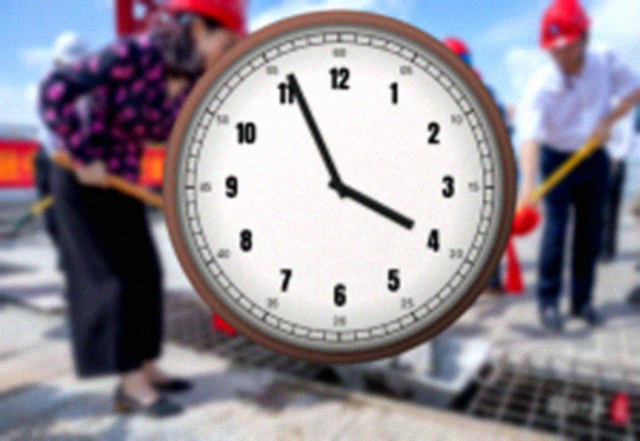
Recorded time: 3.56
